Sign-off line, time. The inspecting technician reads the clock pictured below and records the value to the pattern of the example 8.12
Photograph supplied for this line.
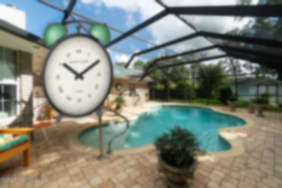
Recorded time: 10.10
